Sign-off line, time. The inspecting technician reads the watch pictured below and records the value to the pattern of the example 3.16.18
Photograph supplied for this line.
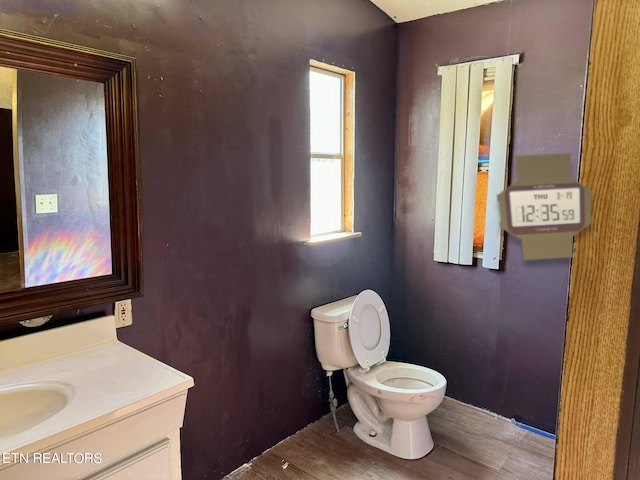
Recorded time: 12.35.59
